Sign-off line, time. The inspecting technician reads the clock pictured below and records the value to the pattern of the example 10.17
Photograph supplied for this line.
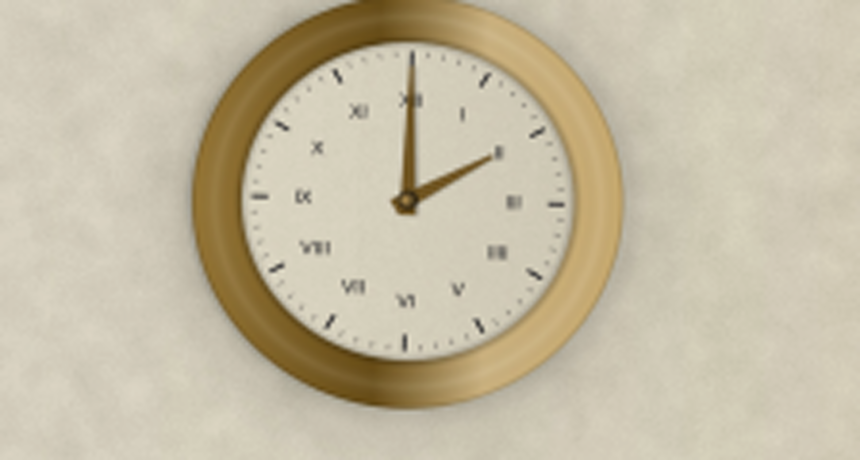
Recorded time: 2.00
